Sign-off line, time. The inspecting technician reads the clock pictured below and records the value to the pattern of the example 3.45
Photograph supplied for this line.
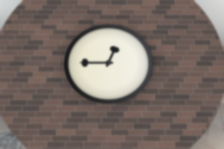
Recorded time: 12.45
